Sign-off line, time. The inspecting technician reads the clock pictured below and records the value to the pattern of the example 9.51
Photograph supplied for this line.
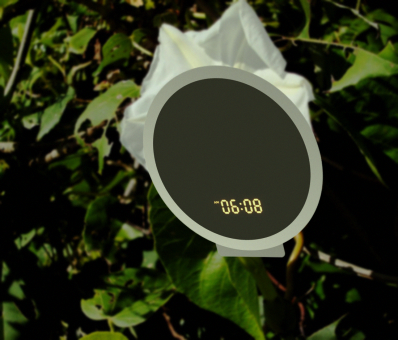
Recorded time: 6.08
